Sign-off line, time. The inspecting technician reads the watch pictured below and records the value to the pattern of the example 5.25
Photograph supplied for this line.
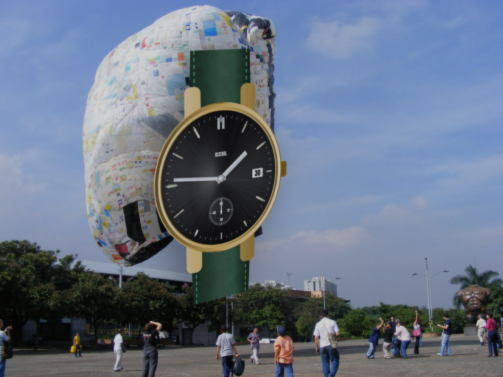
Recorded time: 1.46
